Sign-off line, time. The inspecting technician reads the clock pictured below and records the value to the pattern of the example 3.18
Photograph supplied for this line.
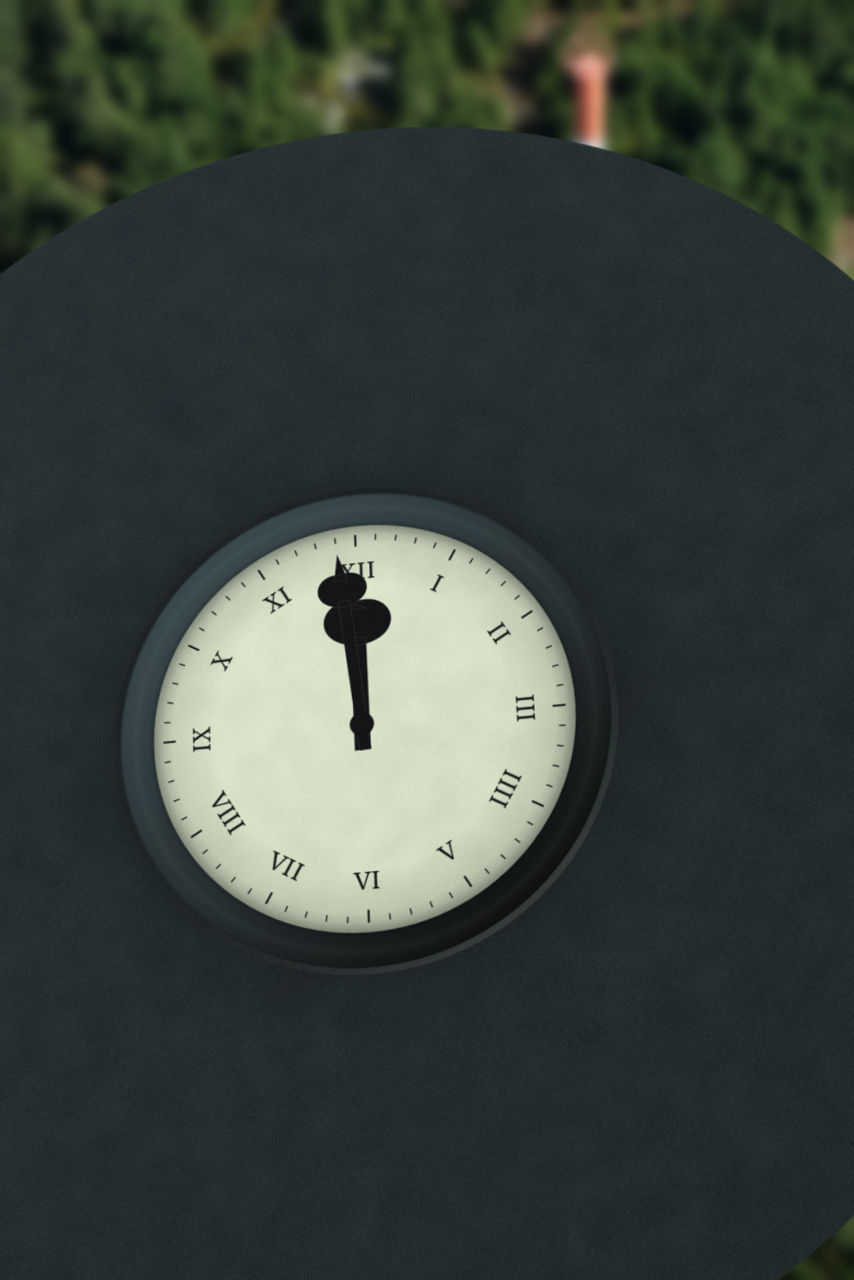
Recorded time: 11.59
